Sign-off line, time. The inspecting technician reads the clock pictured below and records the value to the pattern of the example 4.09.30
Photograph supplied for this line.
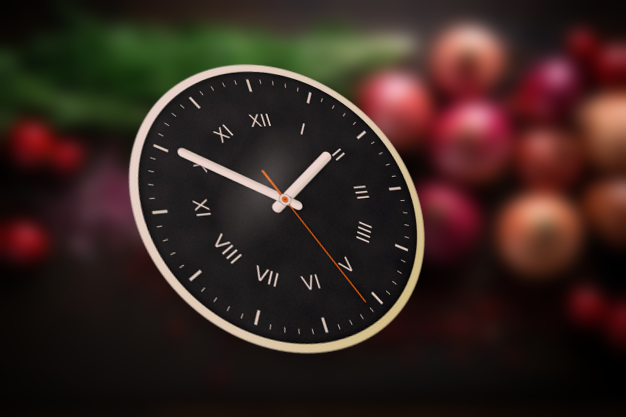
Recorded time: 1.50.26
